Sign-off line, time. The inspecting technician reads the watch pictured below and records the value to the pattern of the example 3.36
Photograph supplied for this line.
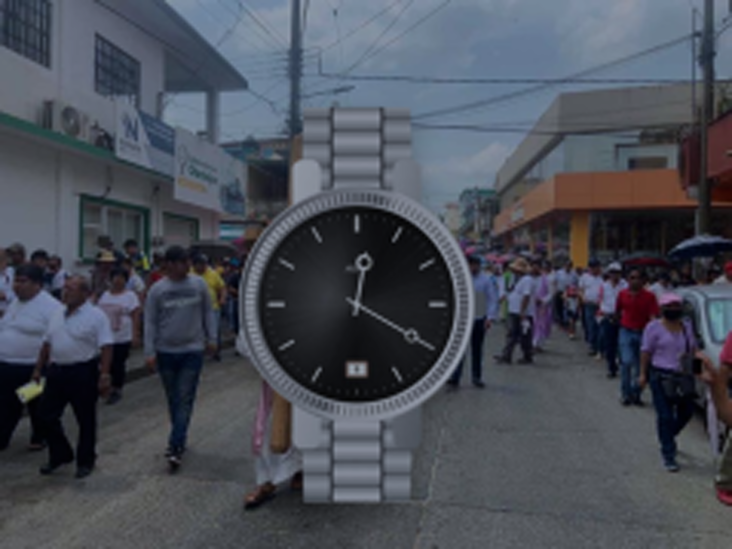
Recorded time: 12.20
